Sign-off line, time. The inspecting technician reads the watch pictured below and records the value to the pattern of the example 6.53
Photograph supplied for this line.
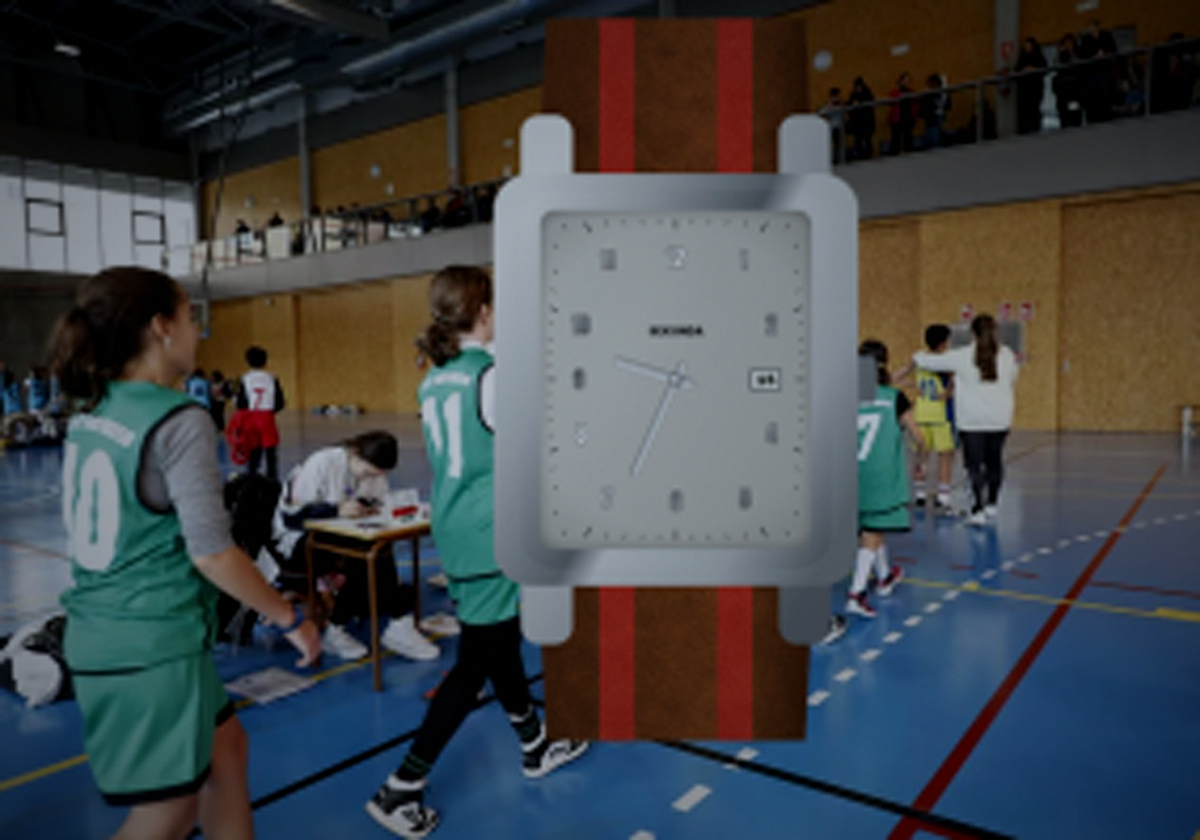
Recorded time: 9.34
